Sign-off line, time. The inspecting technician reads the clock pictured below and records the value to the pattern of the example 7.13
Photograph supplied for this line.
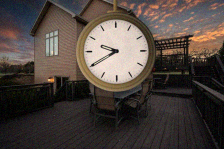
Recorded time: 9.40
